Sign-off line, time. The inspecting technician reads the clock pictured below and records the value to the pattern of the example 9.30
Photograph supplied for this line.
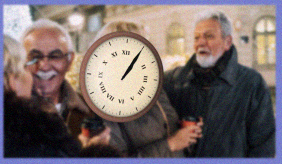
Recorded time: 1.05
